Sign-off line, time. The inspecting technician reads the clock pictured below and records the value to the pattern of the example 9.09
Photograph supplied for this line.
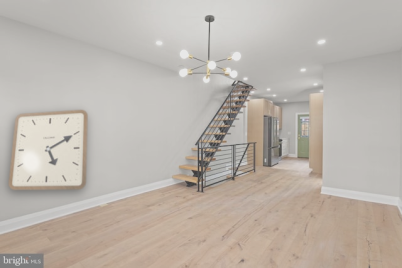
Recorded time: 5.10
